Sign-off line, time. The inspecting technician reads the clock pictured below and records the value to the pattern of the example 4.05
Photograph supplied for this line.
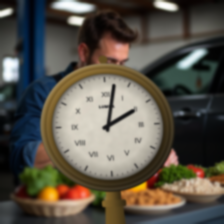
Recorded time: 2.02
